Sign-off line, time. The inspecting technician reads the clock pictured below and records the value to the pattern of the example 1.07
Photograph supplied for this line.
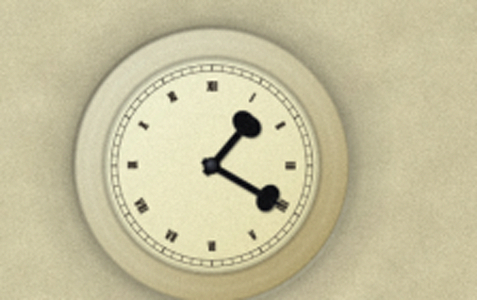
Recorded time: 1.20
